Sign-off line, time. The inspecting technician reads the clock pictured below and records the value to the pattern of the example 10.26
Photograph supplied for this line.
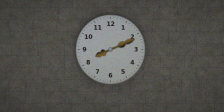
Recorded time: 8.11
